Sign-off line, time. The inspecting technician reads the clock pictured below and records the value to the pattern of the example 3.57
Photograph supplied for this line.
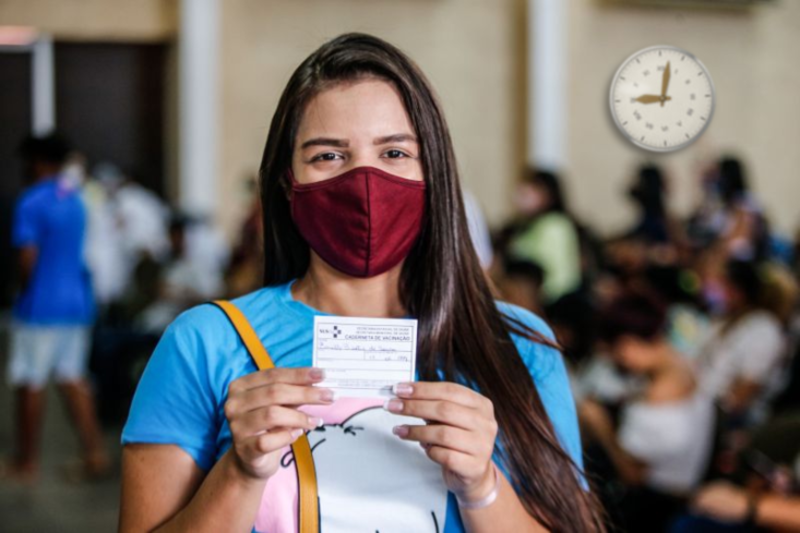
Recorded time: 9.02
